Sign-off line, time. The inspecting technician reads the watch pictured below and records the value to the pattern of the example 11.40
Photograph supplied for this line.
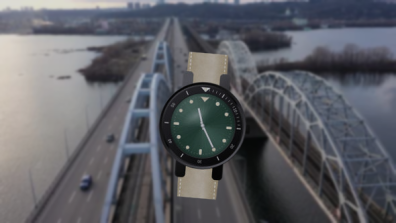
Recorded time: 11.25
